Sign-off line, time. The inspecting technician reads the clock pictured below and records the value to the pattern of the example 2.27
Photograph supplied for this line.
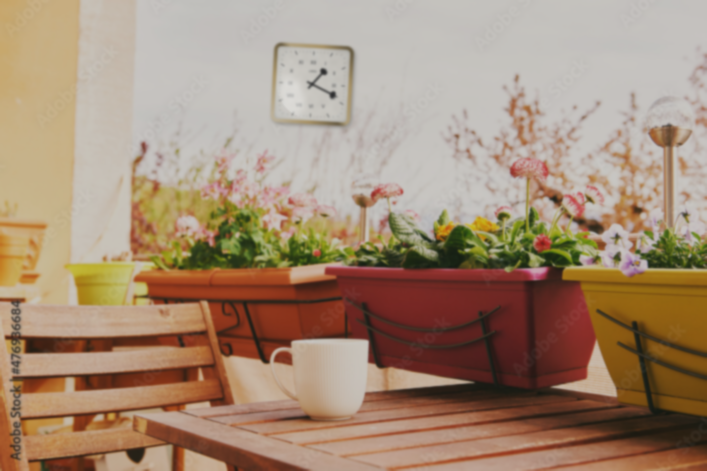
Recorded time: 1.19
